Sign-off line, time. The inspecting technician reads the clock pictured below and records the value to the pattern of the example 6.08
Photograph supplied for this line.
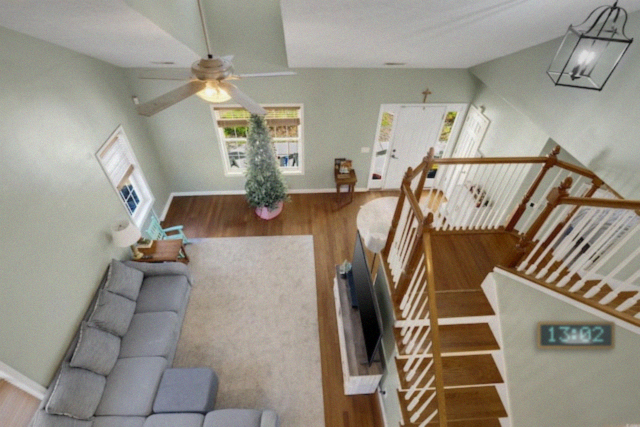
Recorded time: 13.02
